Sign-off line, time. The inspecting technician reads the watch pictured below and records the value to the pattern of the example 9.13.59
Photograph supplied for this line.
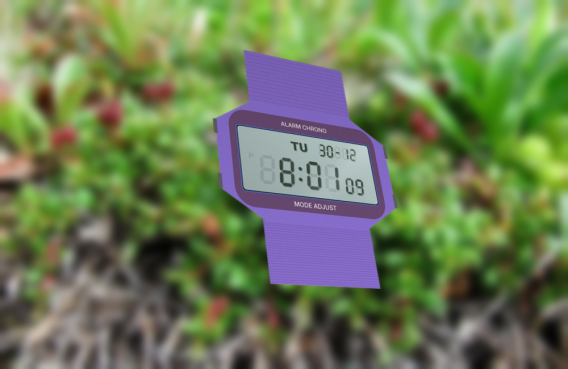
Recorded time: 8.01.09
